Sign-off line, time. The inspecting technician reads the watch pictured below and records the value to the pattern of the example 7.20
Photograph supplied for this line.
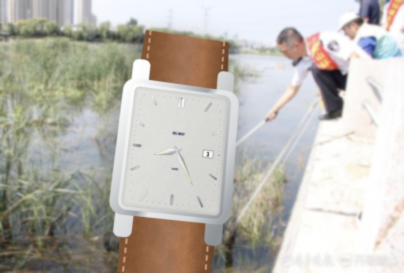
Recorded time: 8.25
